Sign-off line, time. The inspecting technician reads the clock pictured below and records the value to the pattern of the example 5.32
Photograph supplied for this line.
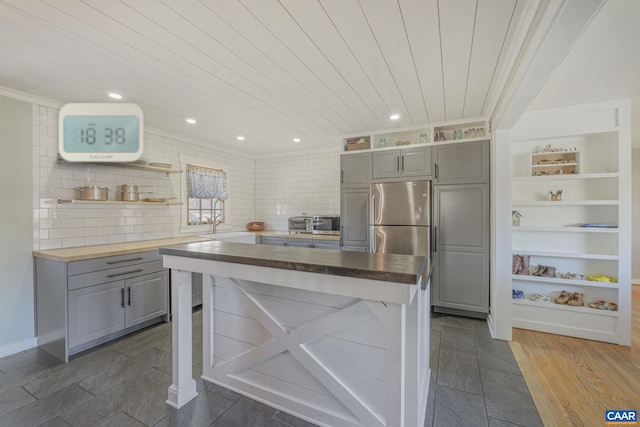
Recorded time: 18.38
